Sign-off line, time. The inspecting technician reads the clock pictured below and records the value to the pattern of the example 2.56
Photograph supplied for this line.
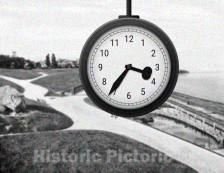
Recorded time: 3.36
